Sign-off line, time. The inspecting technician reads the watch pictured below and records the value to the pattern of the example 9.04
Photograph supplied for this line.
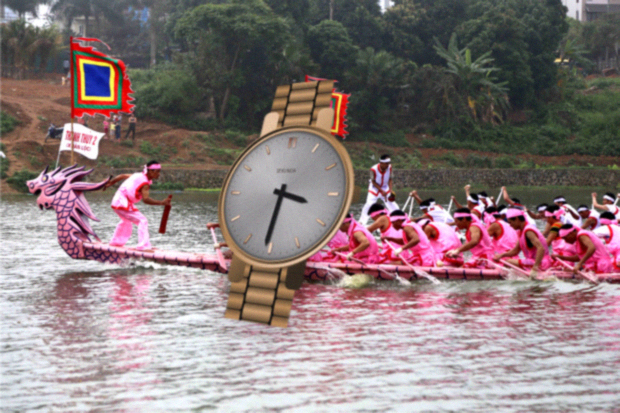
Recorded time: 3.31
